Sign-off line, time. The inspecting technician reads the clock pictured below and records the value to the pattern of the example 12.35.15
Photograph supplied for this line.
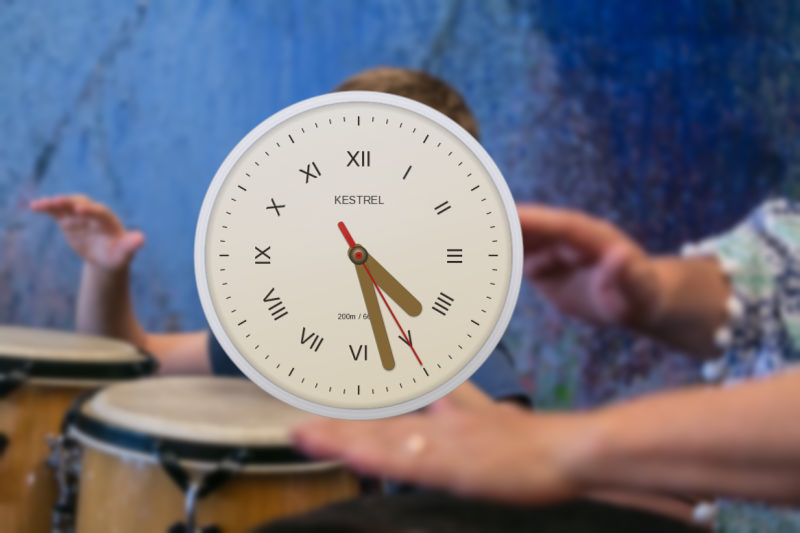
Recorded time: 4.27.25
